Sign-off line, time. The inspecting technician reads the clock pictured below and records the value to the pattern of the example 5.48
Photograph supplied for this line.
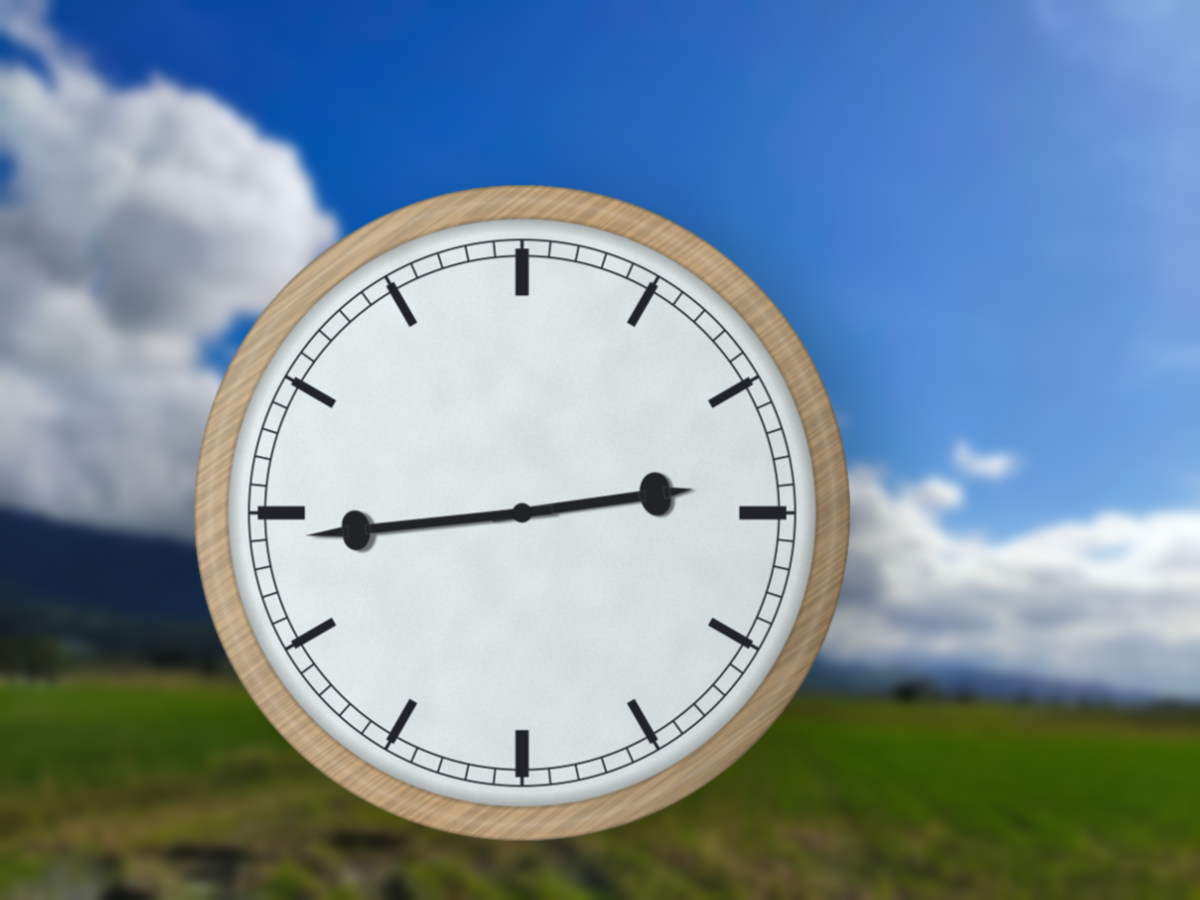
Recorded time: 2.44
